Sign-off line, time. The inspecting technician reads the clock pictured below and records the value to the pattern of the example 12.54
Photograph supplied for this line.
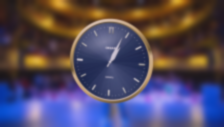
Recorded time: 1.04
